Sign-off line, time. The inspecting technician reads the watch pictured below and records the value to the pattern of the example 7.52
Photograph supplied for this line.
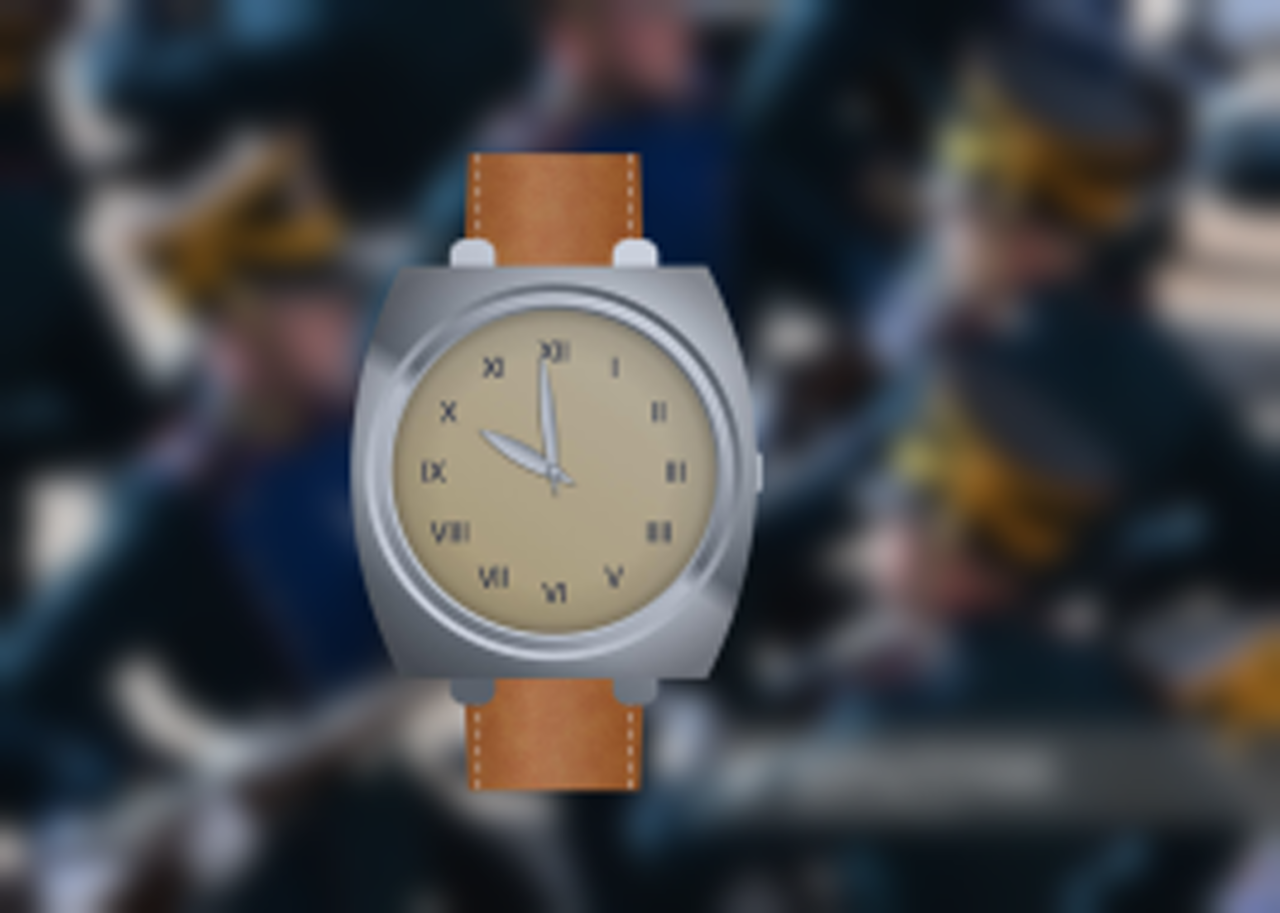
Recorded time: 9.59
